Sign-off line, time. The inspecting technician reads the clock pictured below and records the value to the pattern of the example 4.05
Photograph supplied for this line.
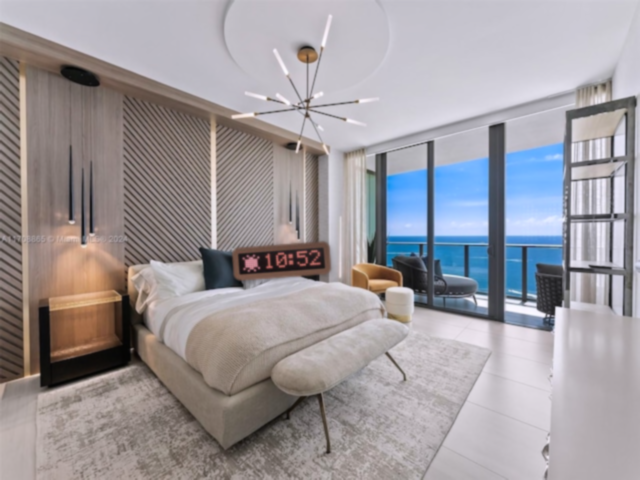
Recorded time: 10.52
